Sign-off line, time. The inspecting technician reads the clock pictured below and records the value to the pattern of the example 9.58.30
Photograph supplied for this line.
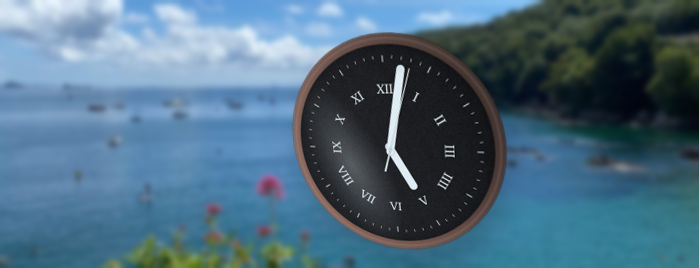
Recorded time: 5.02.03
